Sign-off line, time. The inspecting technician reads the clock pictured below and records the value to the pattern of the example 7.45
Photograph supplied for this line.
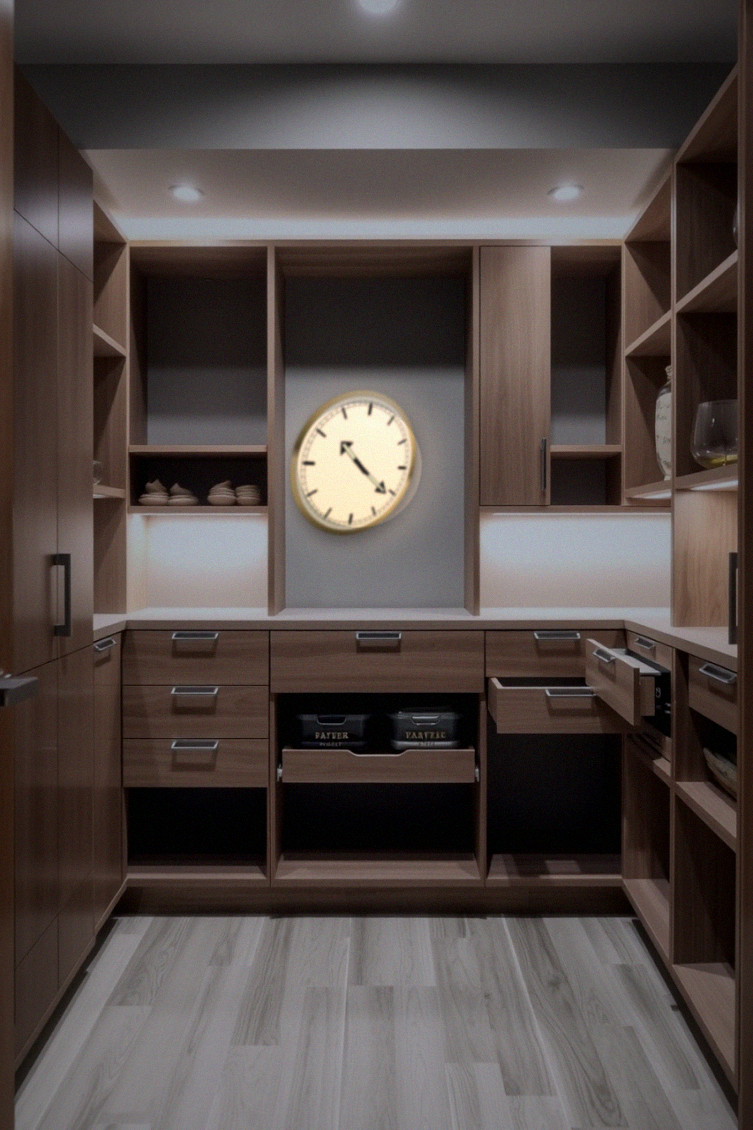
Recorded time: 10.21
